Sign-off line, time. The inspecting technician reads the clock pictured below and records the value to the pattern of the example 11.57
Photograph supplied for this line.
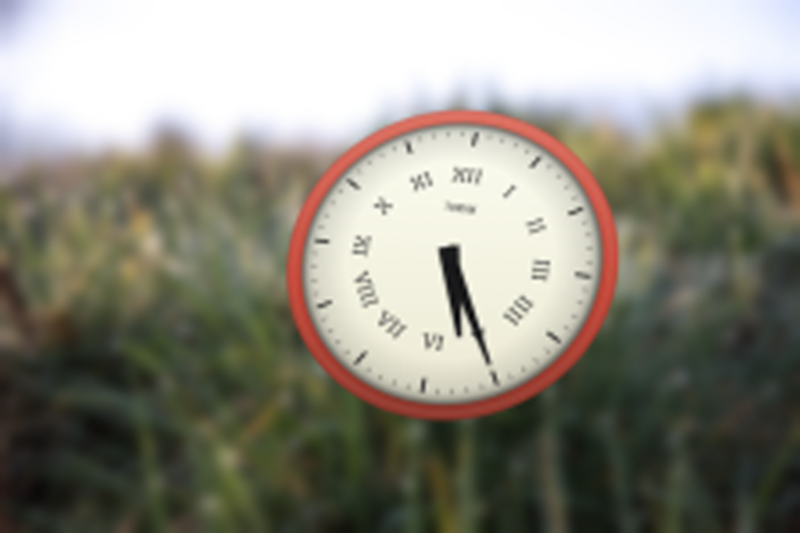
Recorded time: 5.25
